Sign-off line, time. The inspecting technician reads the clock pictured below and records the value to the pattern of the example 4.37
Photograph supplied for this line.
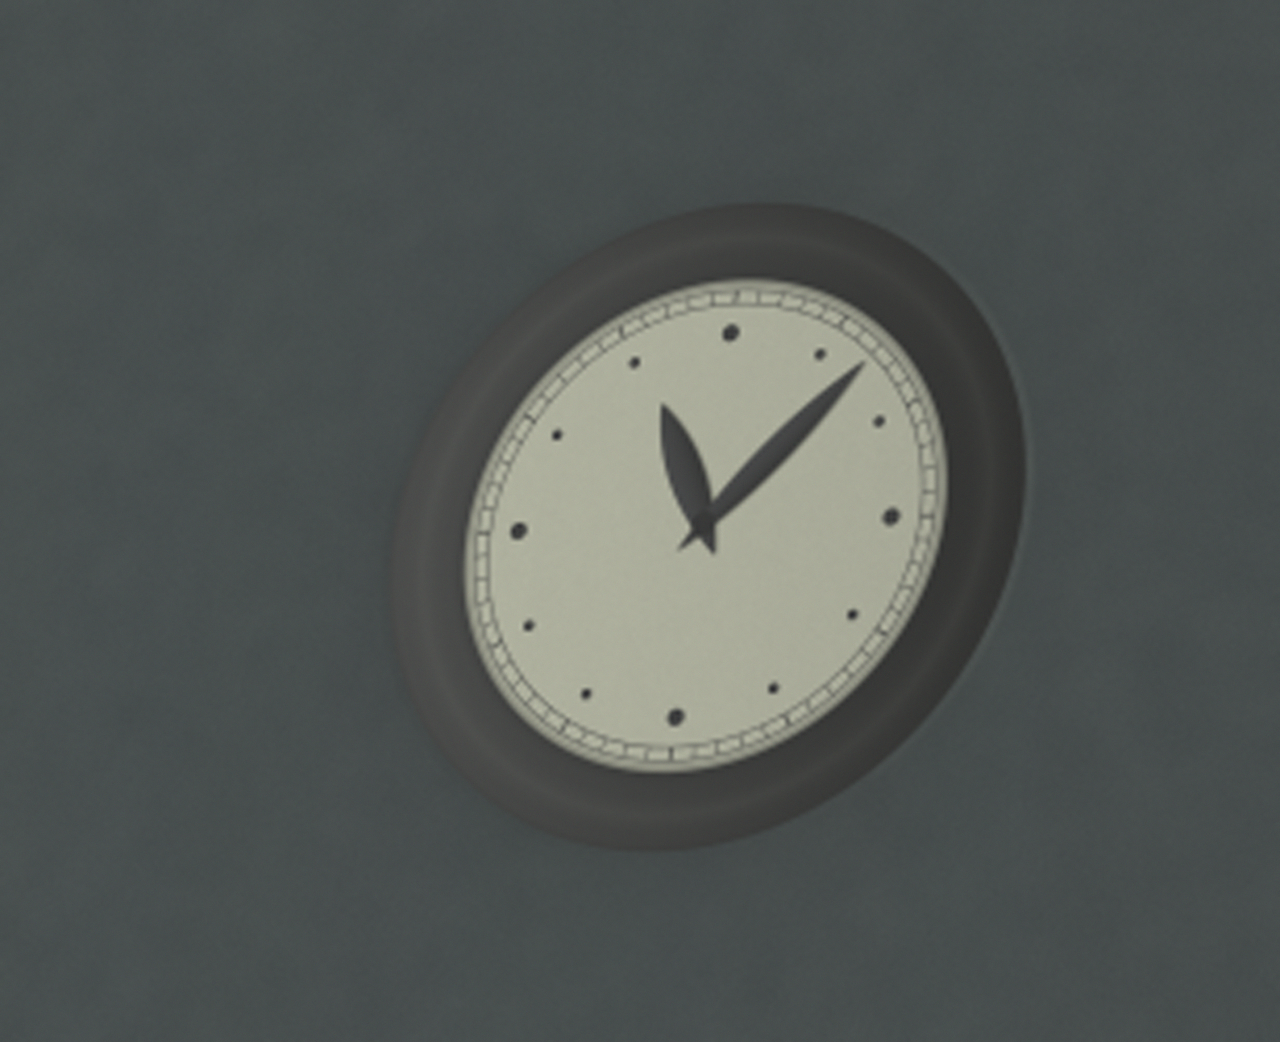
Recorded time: 11.07
